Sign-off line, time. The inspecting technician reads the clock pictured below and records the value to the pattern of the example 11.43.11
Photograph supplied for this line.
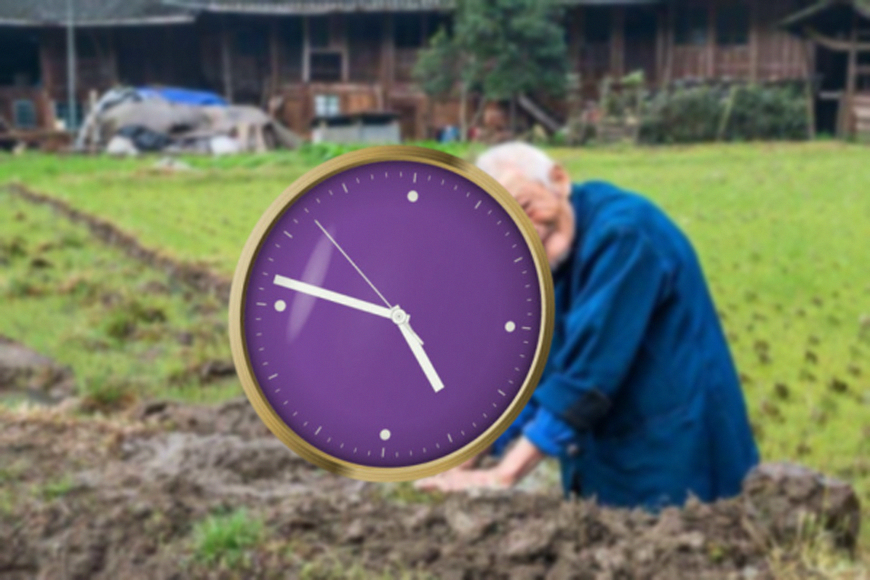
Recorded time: 4.46.52
